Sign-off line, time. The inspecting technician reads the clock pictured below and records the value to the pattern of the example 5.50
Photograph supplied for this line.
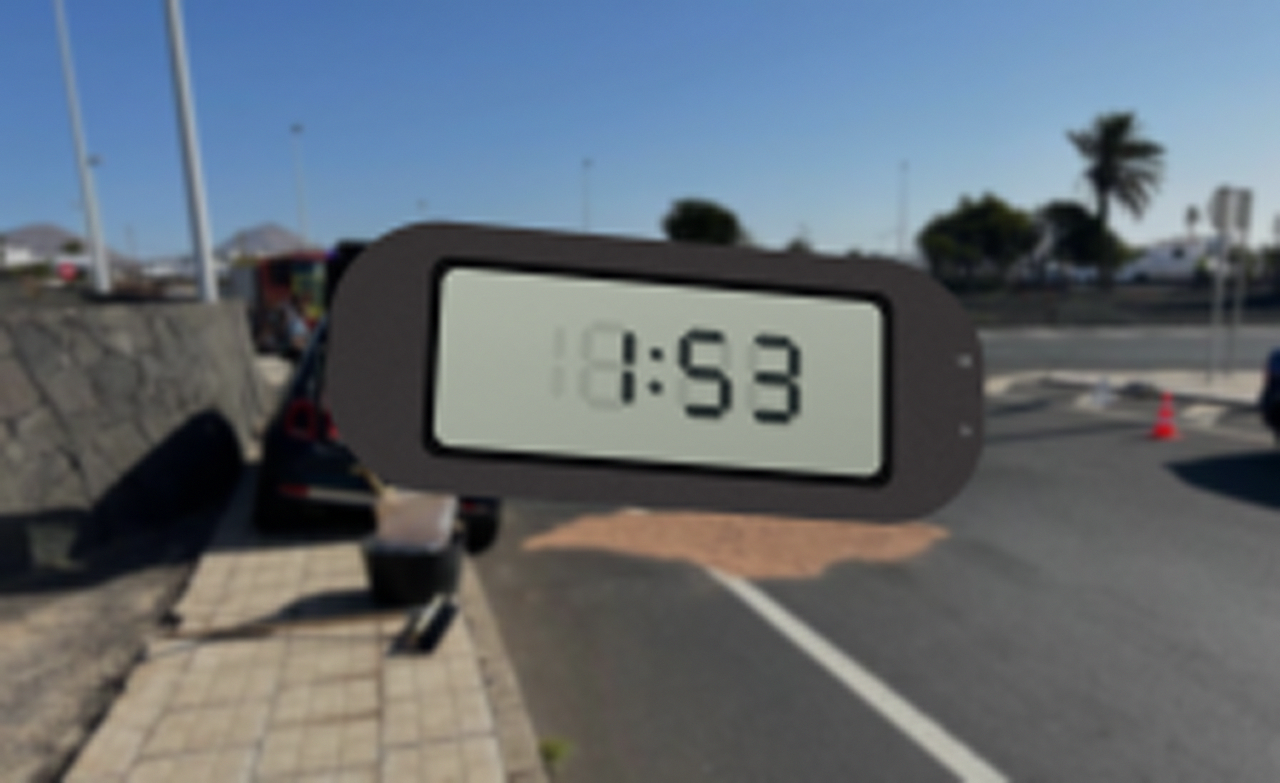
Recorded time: 1.53
